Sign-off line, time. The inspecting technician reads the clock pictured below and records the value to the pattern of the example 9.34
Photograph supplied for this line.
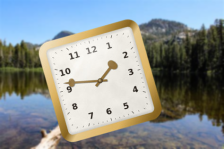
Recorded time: 1.47
